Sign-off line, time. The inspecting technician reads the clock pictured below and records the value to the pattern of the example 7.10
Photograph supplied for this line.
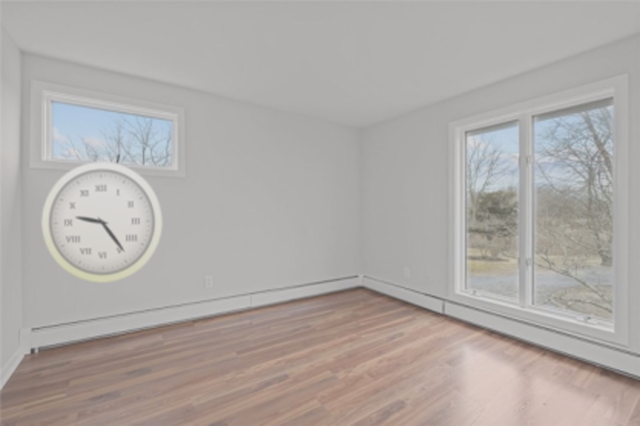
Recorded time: 9.24
